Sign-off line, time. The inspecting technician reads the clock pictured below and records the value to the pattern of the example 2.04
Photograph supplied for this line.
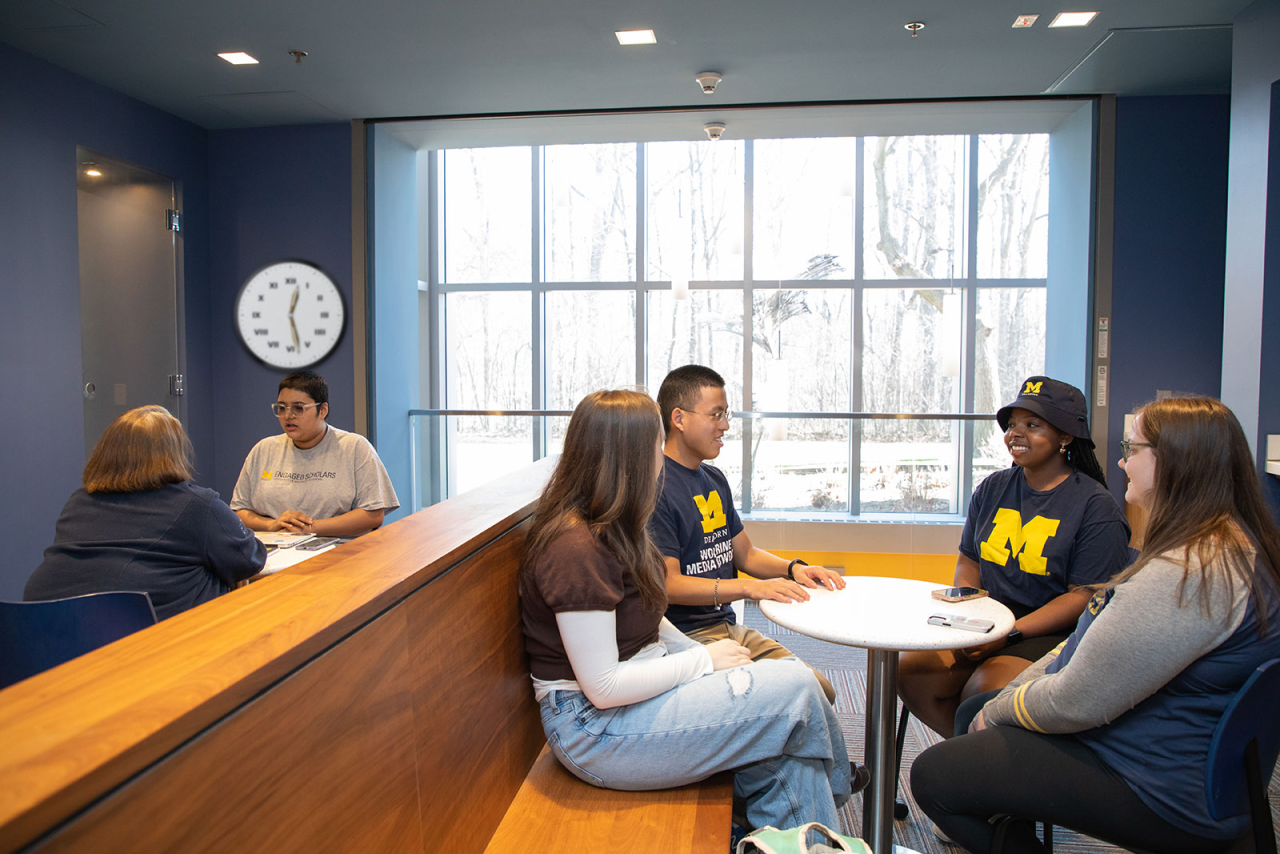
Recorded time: 12.28
